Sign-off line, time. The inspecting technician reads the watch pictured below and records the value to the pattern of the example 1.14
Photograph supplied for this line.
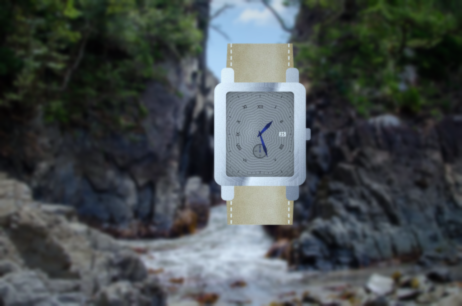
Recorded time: 1.27
